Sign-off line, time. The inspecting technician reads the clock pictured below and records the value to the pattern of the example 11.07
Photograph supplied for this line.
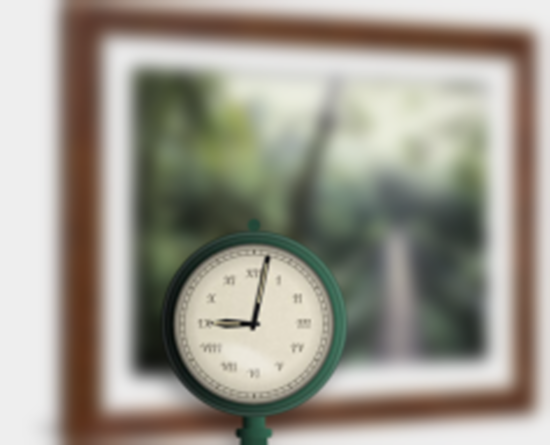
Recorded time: 9.02
